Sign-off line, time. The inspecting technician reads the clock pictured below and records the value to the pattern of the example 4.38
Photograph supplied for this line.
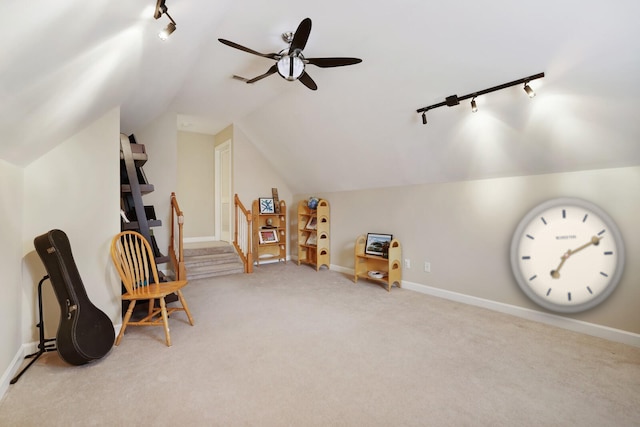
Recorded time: 7.11
